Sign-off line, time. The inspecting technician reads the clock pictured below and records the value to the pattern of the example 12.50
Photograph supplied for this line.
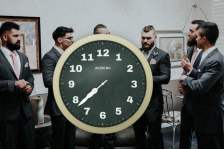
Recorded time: 7.38
